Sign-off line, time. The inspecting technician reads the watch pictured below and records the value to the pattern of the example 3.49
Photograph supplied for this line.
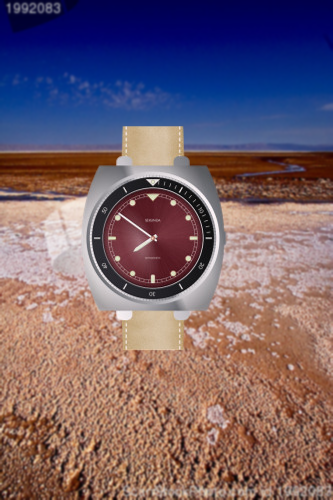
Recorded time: 7.51
